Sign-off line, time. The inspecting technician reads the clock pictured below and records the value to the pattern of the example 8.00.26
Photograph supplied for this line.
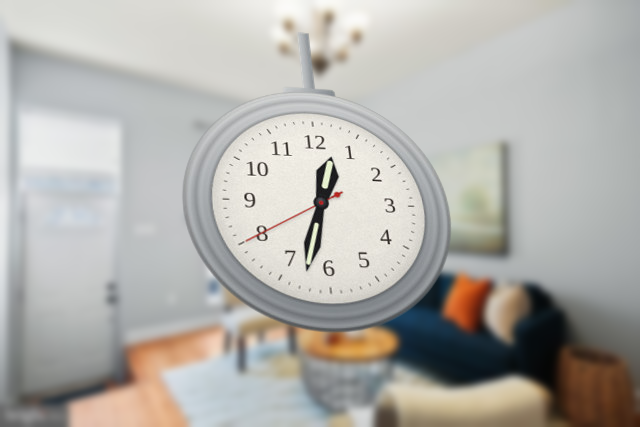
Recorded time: 12.32.40
